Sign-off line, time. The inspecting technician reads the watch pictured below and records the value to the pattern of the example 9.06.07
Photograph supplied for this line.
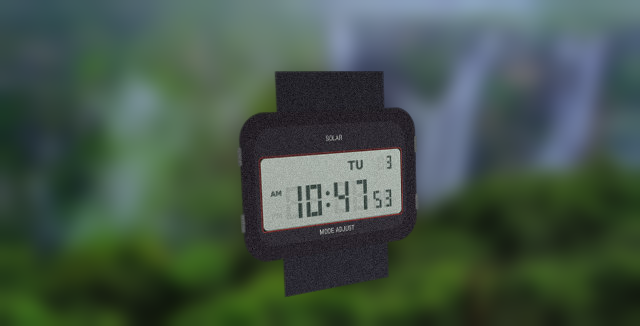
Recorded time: 10.47.53
